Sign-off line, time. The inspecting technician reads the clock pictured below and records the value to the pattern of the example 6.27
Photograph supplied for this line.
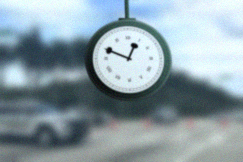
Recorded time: 12.49
